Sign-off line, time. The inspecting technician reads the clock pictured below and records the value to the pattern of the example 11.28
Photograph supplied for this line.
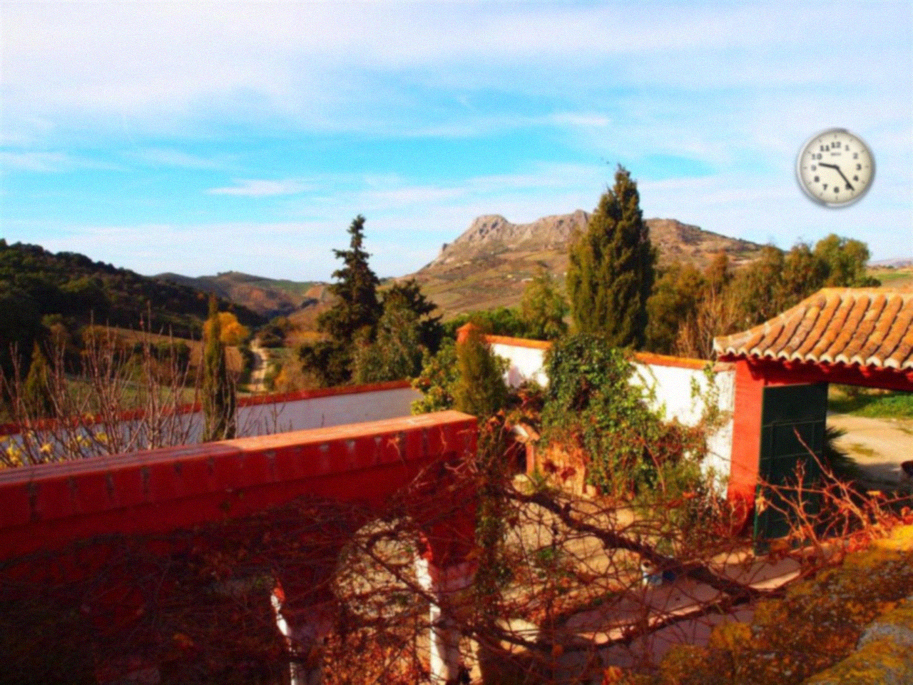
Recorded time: 9.24
